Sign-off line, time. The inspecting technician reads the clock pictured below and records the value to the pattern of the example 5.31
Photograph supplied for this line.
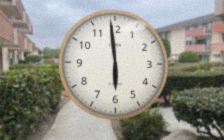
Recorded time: 5.59
